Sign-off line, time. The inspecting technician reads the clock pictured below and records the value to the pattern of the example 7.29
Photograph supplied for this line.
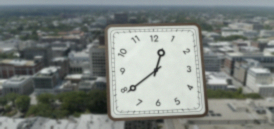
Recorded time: 12.39
